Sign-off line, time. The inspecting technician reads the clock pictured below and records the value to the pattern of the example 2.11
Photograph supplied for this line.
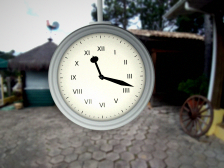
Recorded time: 11.18
